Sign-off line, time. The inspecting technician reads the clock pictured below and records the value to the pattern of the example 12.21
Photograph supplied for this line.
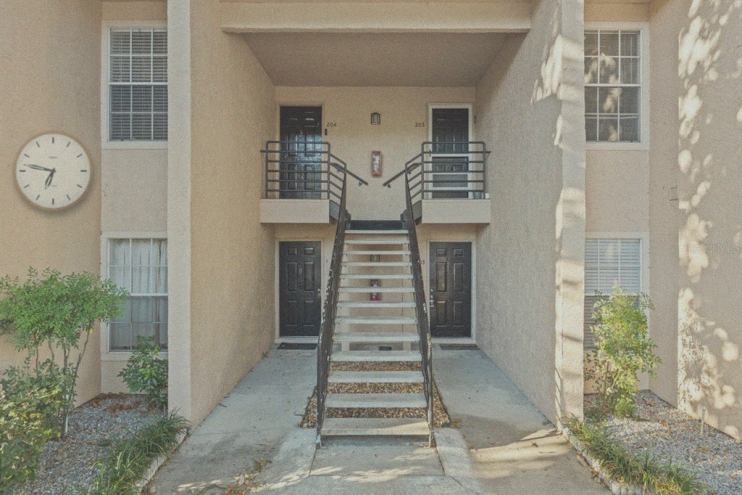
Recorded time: 6.47
